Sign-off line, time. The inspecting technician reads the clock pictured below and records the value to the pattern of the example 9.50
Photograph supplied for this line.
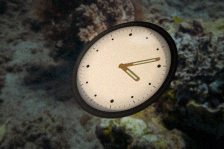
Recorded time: 4.13
